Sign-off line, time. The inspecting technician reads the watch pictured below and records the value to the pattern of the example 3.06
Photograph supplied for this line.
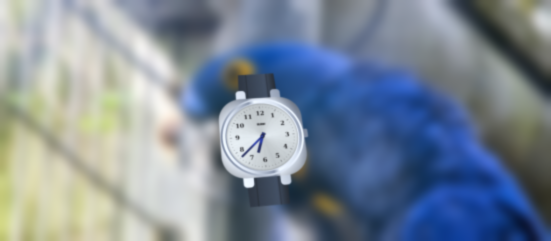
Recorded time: 6.38
